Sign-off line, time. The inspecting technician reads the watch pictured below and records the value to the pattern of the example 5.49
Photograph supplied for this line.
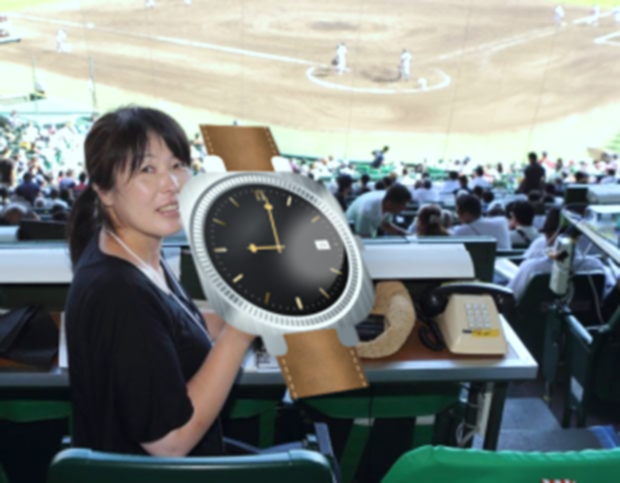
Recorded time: 9.01
